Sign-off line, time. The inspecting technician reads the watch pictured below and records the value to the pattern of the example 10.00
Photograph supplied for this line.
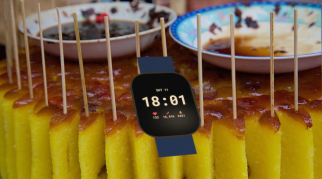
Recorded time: 18.01
